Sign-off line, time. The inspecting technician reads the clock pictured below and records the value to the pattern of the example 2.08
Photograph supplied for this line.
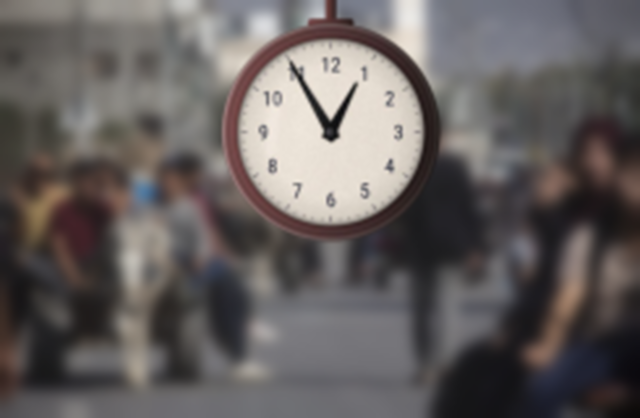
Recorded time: 12.55
